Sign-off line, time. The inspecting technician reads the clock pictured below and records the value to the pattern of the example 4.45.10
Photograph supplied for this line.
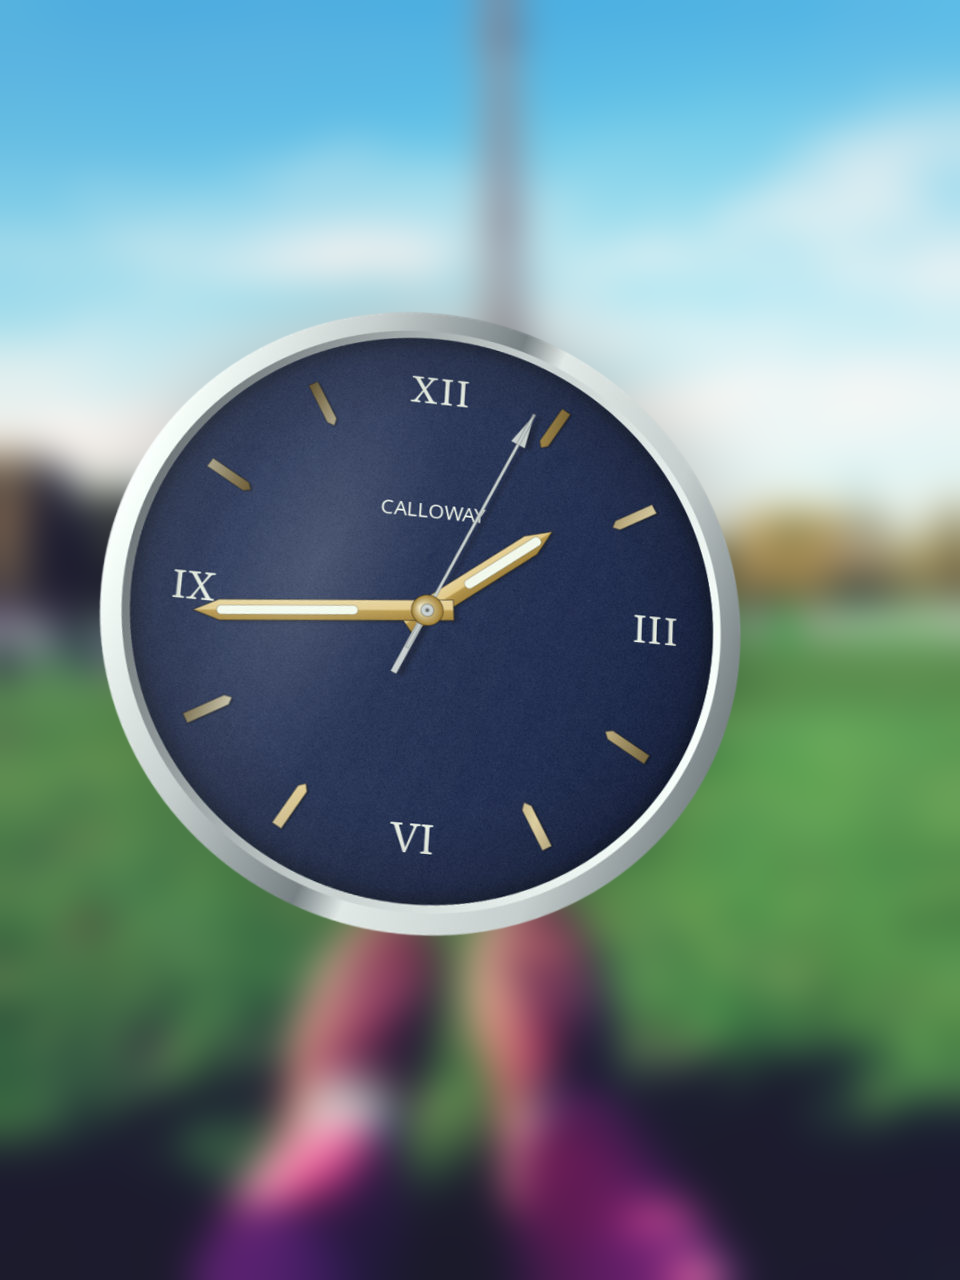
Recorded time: 1.44.04
